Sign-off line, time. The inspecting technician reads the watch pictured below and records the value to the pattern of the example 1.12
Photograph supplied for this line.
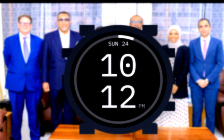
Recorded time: 10.12
